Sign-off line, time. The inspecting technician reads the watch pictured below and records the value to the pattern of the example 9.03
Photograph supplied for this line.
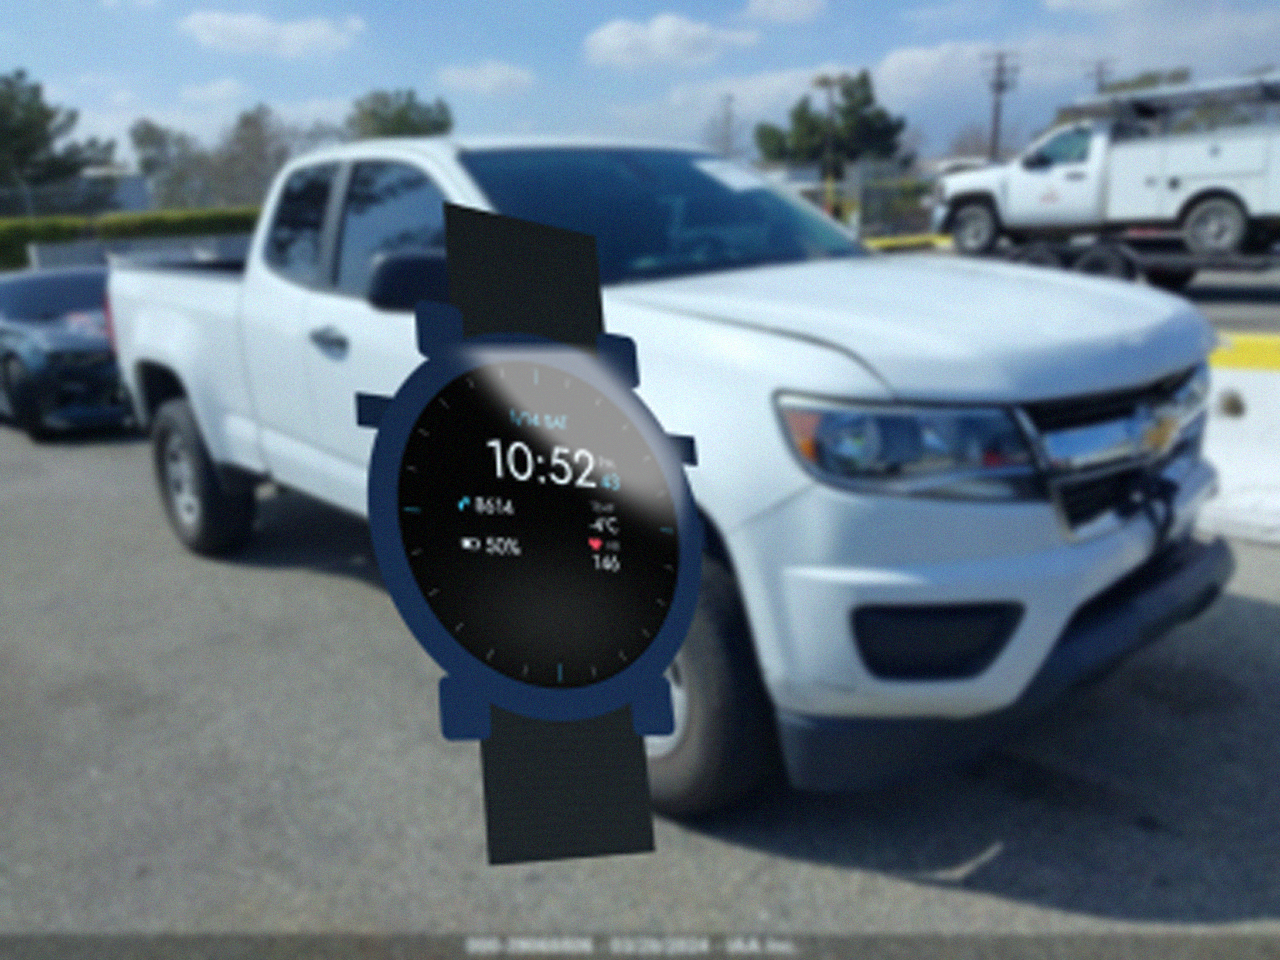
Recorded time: 10.52
